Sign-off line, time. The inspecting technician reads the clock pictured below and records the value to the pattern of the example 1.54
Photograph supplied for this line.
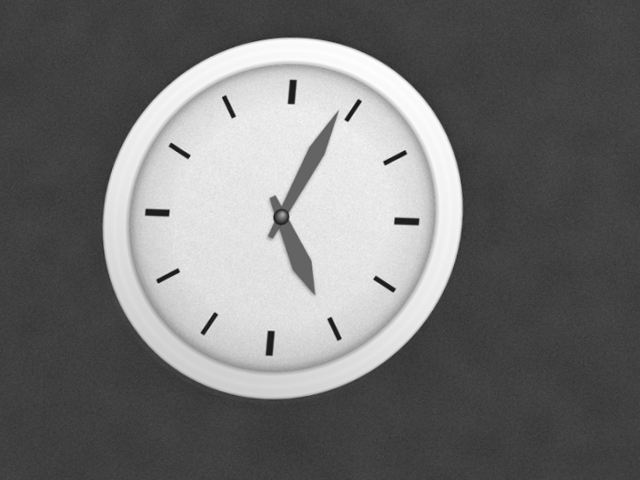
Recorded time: 5.04
